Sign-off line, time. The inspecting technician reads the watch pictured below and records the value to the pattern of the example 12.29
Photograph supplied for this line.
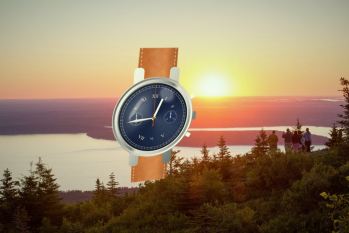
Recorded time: 12.44
